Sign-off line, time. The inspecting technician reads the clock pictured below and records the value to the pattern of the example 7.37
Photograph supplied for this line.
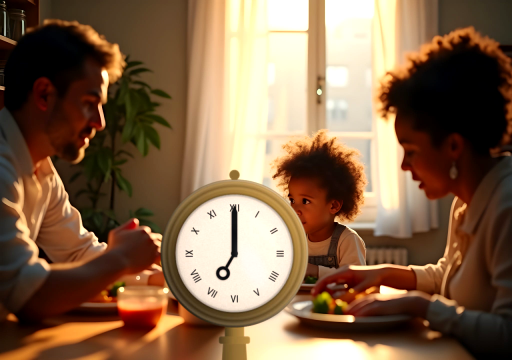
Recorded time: 7.00
